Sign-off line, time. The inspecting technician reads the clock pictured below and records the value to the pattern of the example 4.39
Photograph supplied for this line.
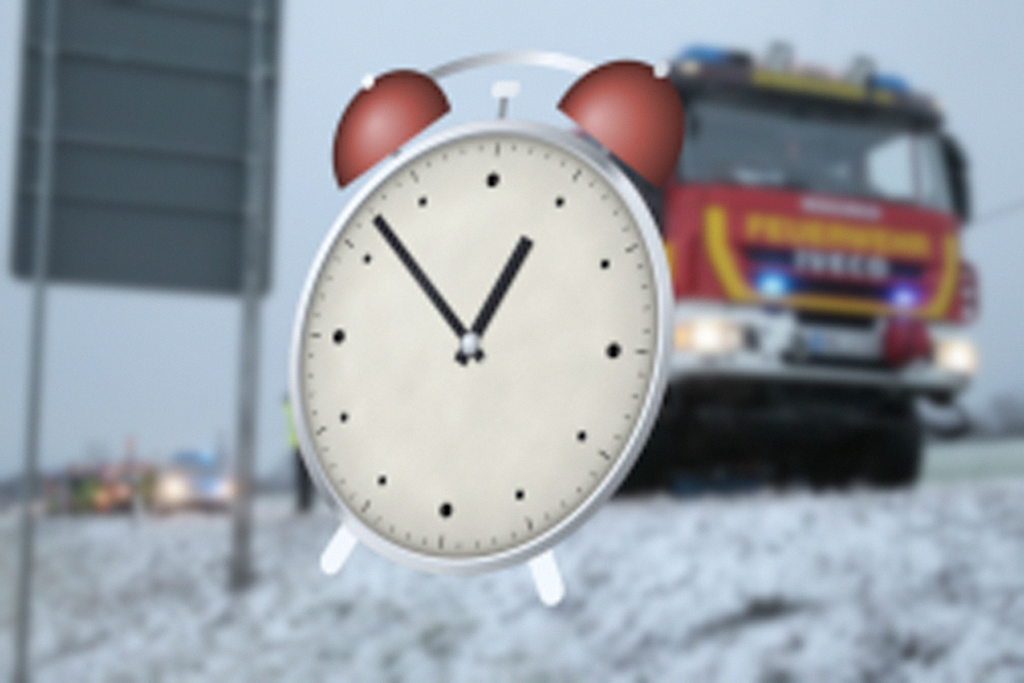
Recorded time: 12.52
